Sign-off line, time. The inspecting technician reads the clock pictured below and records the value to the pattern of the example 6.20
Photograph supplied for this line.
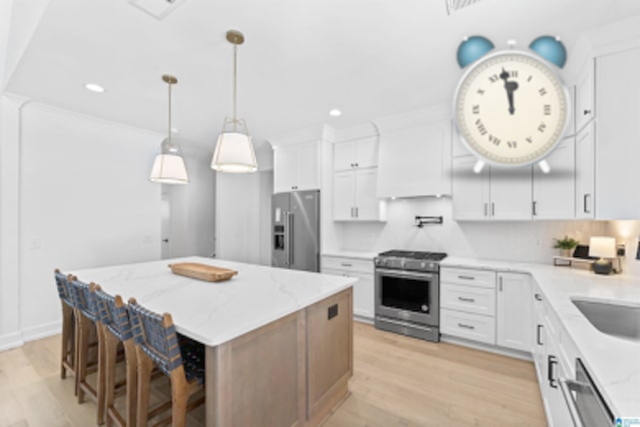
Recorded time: 11.58
